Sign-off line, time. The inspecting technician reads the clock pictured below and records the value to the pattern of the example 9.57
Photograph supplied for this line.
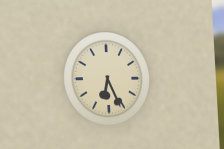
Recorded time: 6.26
